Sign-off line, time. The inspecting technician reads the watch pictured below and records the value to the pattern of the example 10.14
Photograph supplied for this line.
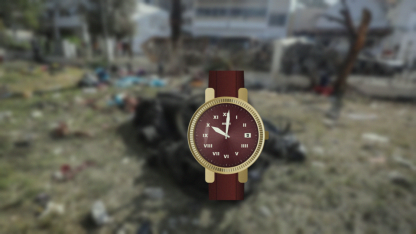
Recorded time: 10.01
